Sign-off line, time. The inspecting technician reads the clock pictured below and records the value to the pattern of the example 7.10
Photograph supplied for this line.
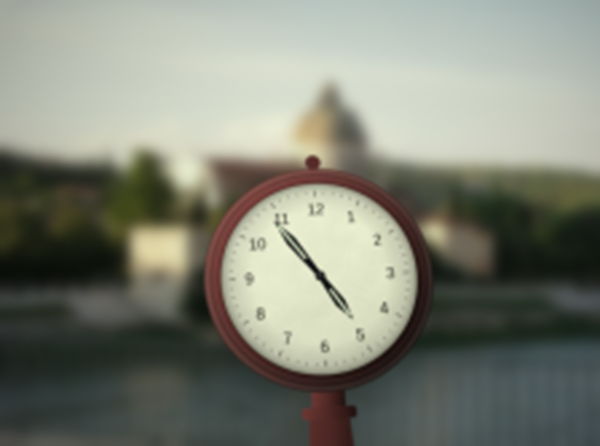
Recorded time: 4.54
